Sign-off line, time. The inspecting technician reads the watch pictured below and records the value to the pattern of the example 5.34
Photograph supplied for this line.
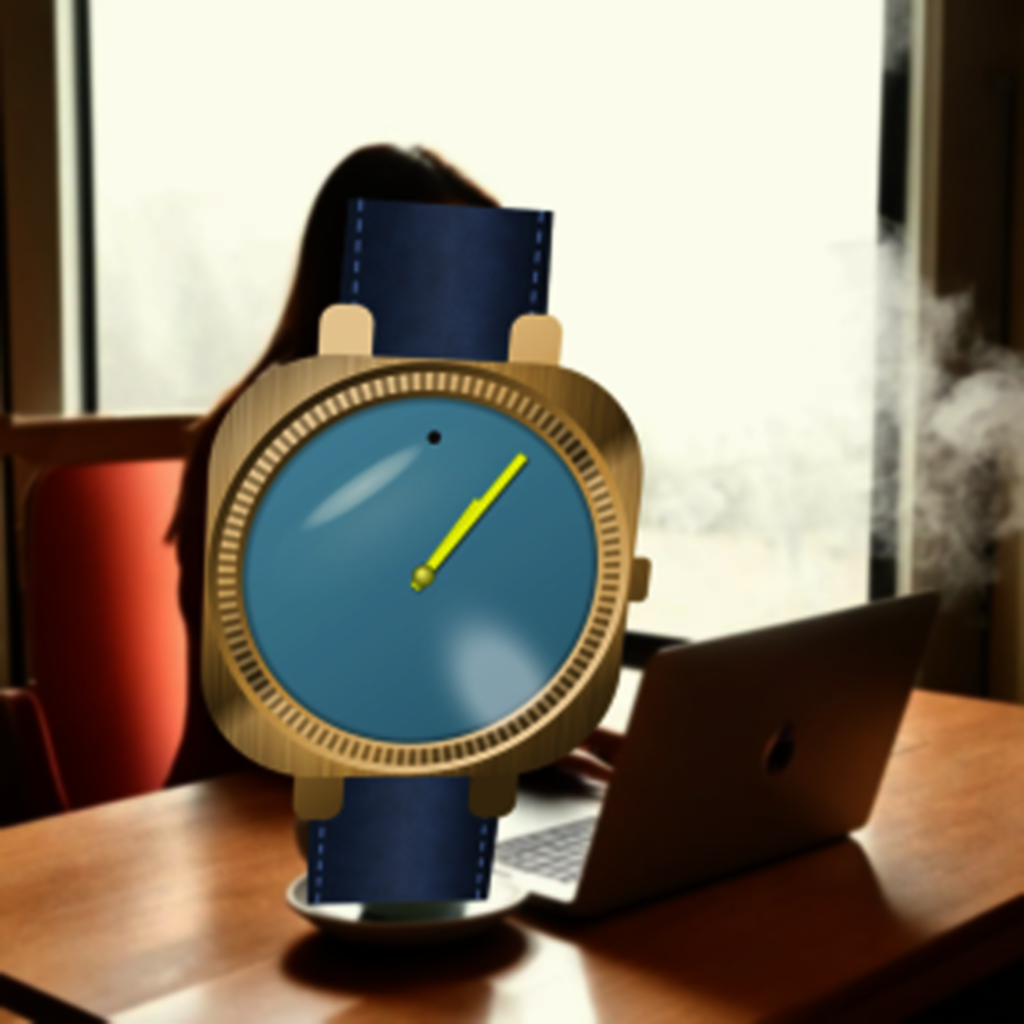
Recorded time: 1.06
